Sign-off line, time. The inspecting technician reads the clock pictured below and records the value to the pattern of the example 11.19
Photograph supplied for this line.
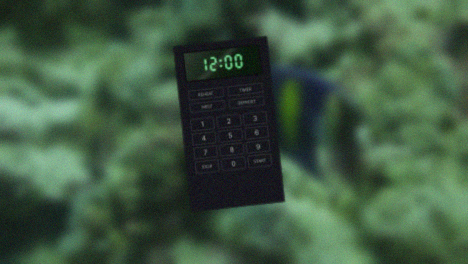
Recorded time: 12.00
